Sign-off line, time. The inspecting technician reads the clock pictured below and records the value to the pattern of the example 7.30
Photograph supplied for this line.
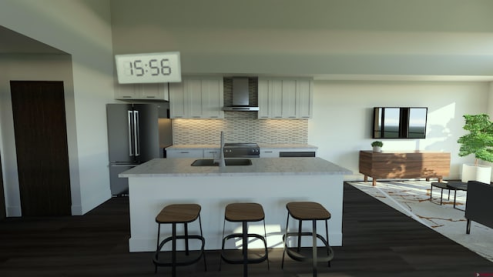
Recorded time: 15.56
